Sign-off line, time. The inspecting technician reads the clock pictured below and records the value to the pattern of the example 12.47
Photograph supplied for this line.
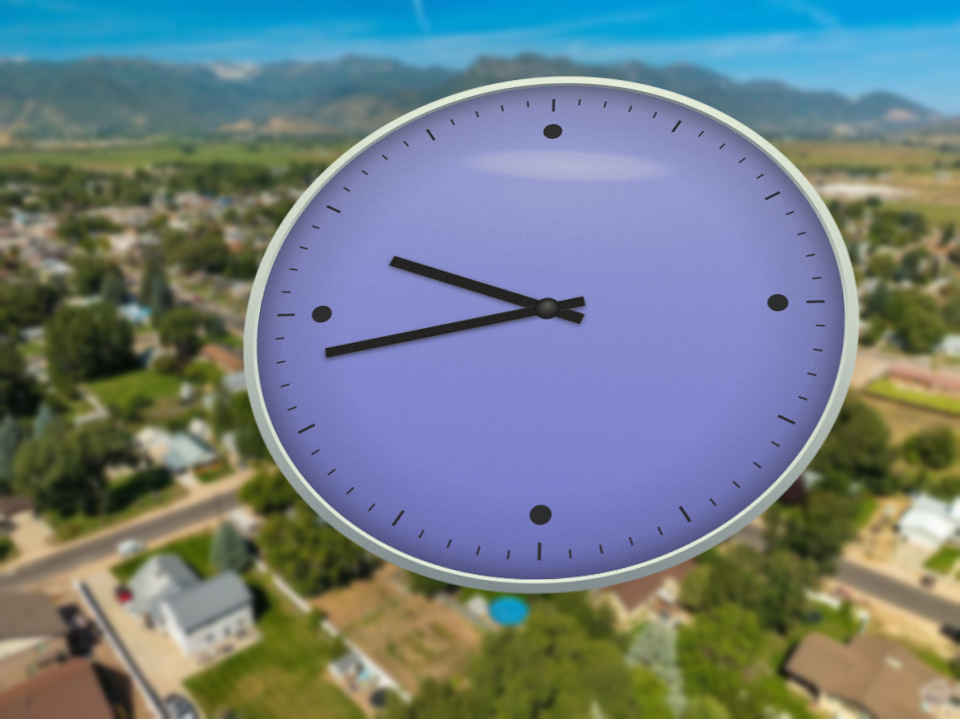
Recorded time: 9.43
